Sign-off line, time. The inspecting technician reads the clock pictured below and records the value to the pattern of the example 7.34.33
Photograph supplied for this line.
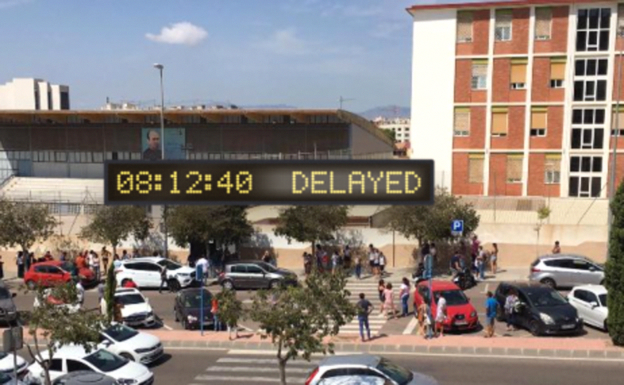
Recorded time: 8.12.40
